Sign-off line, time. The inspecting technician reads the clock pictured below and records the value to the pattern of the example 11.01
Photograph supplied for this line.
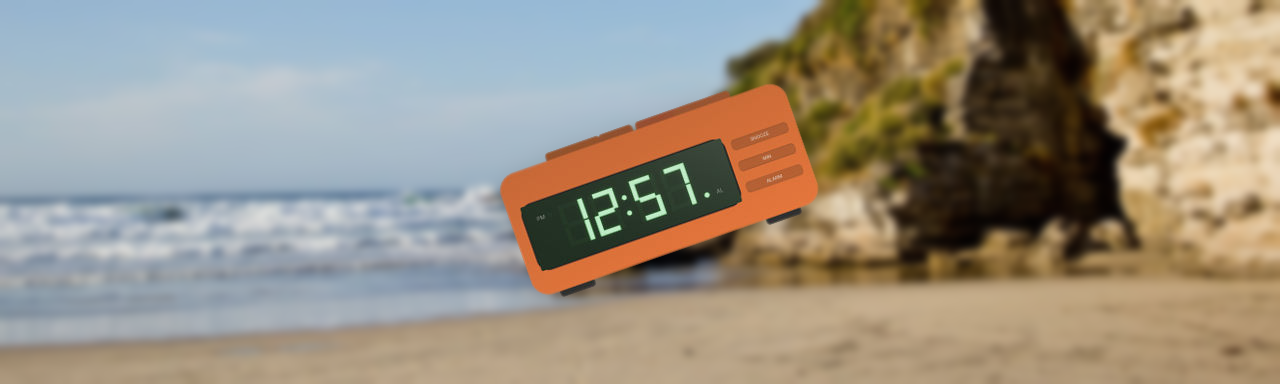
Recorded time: 12.57
